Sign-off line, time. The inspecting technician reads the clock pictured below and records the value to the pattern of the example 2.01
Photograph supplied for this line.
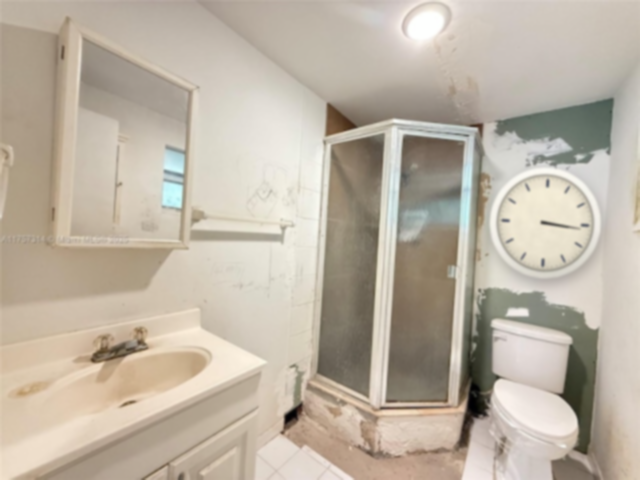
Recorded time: 3.16
